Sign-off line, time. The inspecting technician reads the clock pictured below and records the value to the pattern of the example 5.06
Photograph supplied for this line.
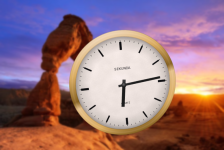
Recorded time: 6.14
